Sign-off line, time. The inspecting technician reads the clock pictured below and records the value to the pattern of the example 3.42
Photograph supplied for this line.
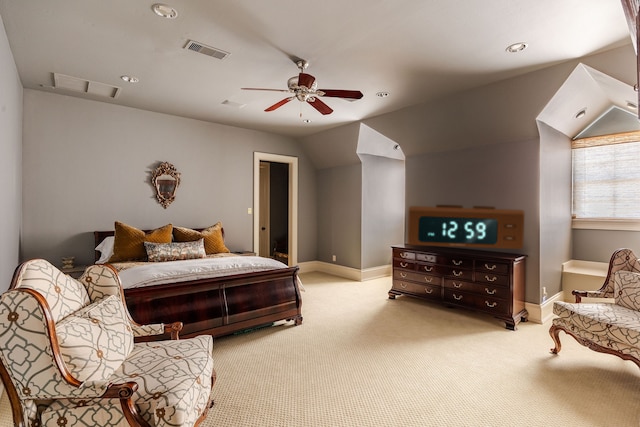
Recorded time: 12.59
